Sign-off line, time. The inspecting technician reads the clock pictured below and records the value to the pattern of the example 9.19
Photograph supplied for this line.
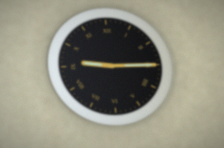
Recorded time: 9.15
